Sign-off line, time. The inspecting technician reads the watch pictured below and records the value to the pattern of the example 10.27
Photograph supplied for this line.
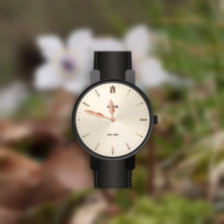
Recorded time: 11.48
